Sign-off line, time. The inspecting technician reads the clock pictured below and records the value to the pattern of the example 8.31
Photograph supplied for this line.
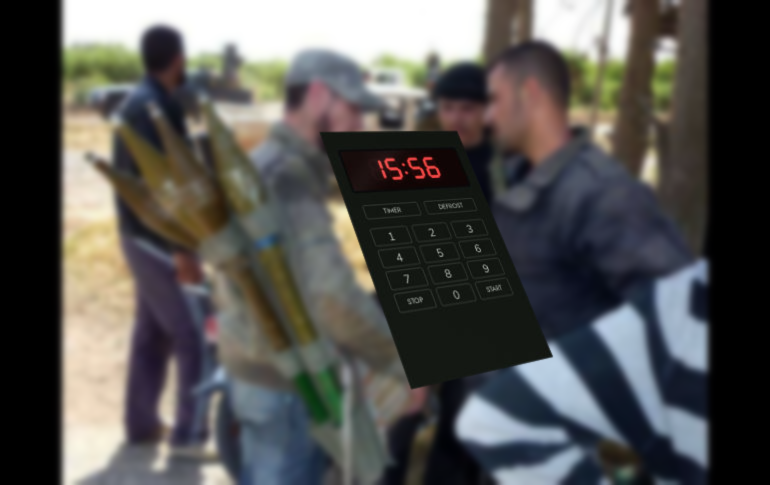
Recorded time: 15.56
